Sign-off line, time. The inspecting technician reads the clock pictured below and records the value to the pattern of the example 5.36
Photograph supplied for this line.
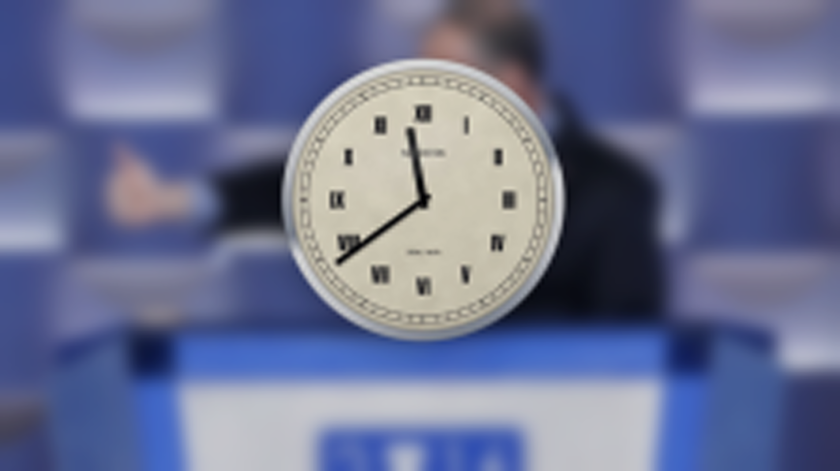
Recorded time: 11.39
